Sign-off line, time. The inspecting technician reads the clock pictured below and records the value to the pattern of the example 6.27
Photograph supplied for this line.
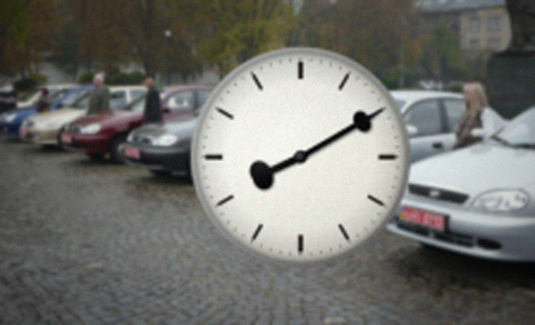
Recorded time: 8.10
